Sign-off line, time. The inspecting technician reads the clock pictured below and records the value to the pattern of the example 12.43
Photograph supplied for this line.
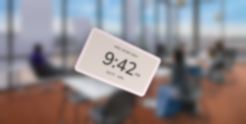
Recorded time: 9.42
